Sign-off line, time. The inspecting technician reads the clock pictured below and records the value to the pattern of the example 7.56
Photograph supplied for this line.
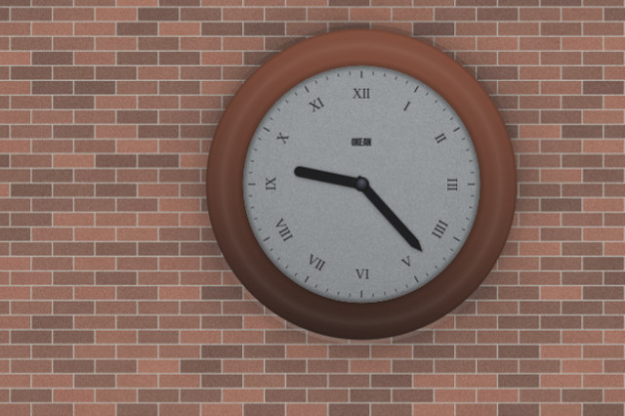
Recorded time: 9.23
